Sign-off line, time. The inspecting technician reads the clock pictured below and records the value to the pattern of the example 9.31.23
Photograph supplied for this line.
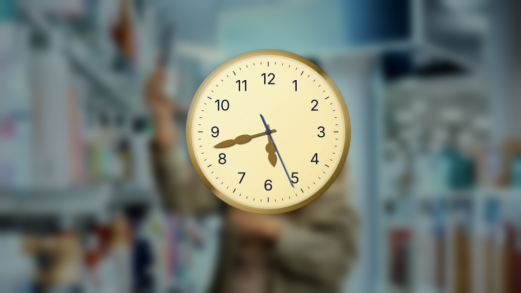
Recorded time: 5.42.26
